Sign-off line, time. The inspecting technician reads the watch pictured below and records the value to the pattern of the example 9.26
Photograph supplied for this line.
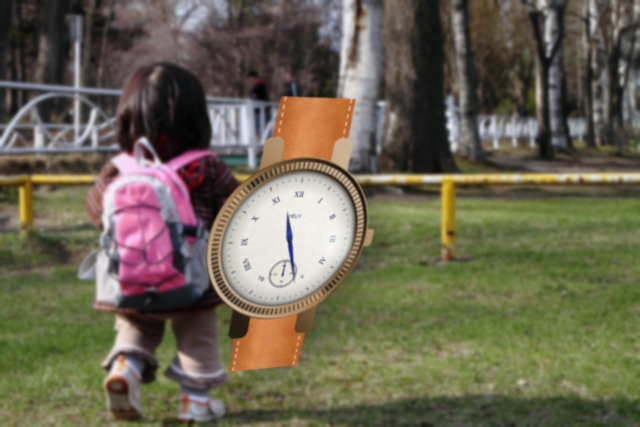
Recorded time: 11.27
